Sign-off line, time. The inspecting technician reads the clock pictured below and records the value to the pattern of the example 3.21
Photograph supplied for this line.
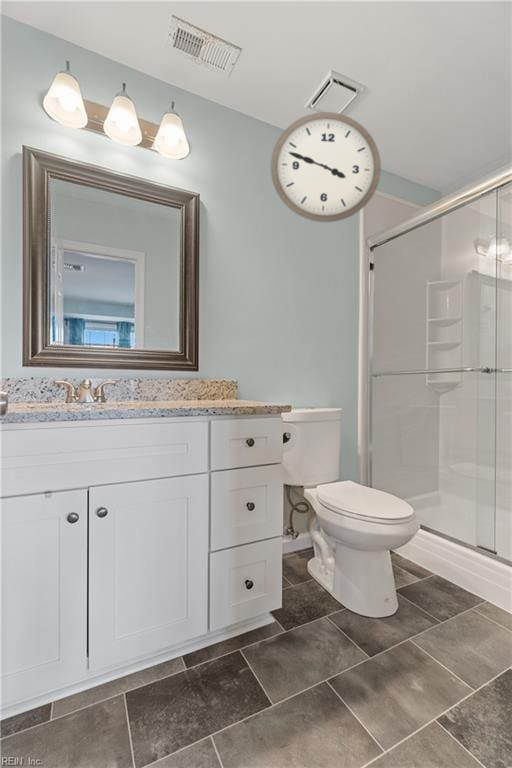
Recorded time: 3.48
